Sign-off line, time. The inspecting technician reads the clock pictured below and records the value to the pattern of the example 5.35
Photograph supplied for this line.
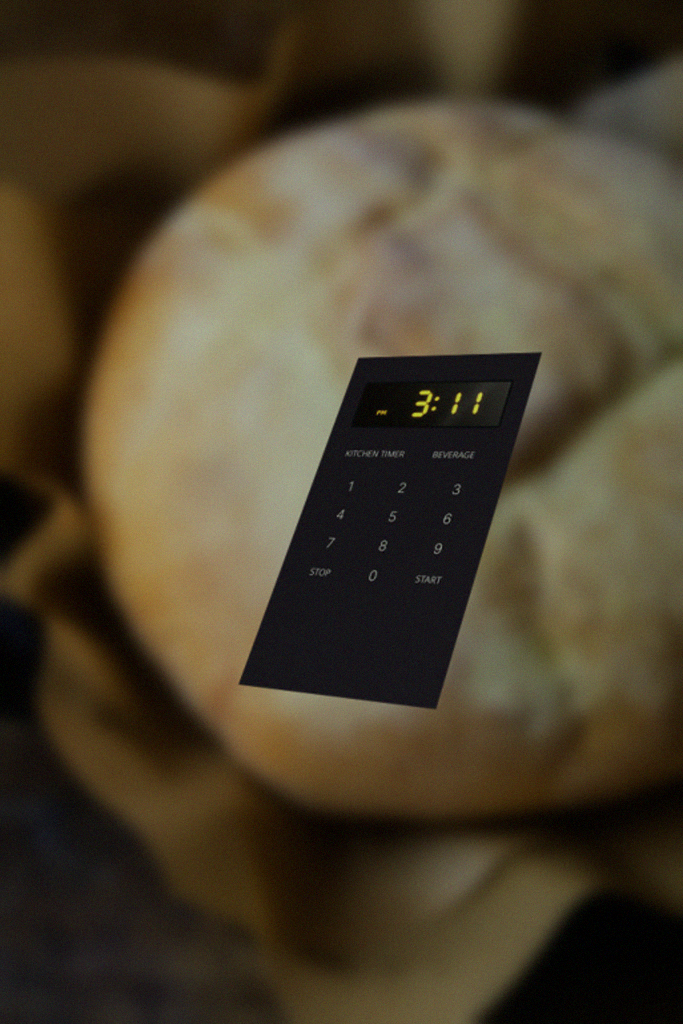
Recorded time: 3.11
